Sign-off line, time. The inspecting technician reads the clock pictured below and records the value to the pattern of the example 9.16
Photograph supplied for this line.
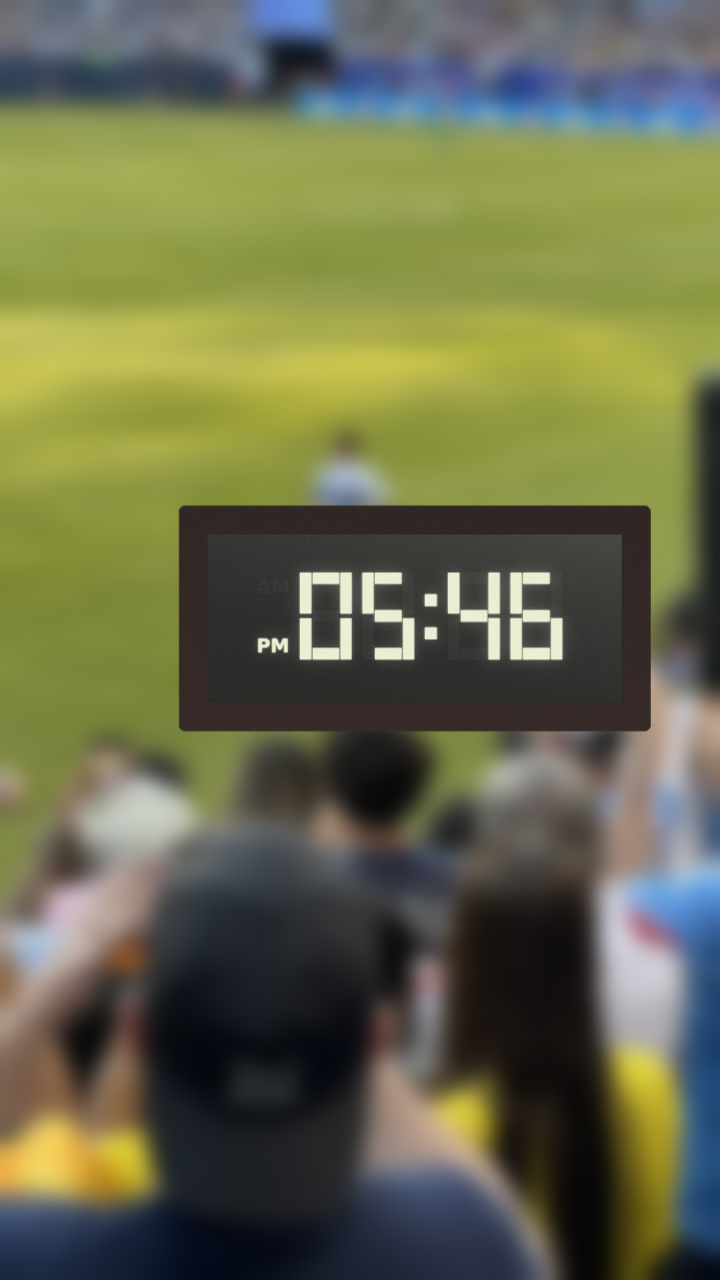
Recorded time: 5.46
